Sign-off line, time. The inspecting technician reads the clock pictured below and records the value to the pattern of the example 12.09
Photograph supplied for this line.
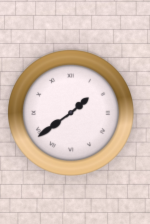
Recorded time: 1.39
